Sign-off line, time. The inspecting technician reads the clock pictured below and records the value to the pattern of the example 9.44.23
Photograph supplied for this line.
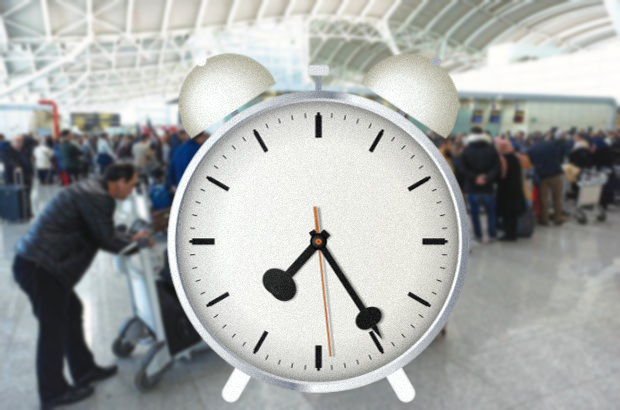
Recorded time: 7.24.29
